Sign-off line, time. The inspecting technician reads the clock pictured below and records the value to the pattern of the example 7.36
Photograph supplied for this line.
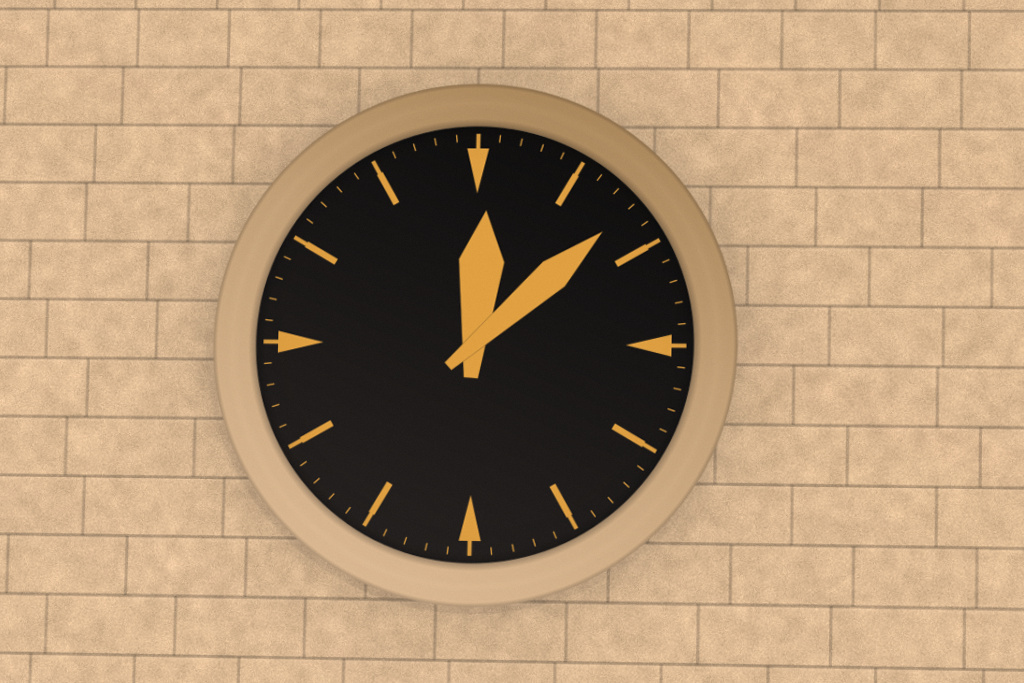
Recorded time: 12.08
